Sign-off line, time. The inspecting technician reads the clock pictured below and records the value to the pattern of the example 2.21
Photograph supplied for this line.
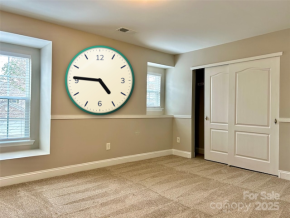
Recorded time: 4.46
